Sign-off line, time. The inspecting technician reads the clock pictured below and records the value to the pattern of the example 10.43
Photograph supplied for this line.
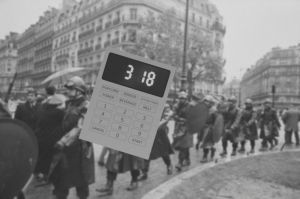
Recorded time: 3.18
